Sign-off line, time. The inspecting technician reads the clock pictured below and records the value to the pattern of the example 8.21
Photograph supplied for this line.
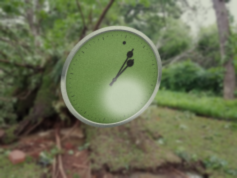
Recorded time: 1.03
